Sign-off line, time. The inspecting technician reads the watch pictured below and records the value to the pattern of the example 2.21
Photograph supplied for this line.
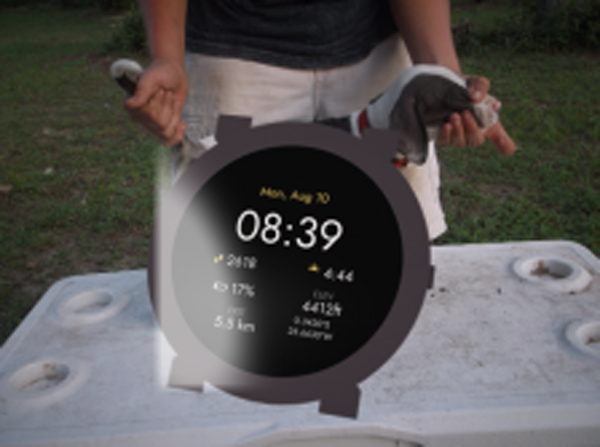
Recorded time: 8.39
